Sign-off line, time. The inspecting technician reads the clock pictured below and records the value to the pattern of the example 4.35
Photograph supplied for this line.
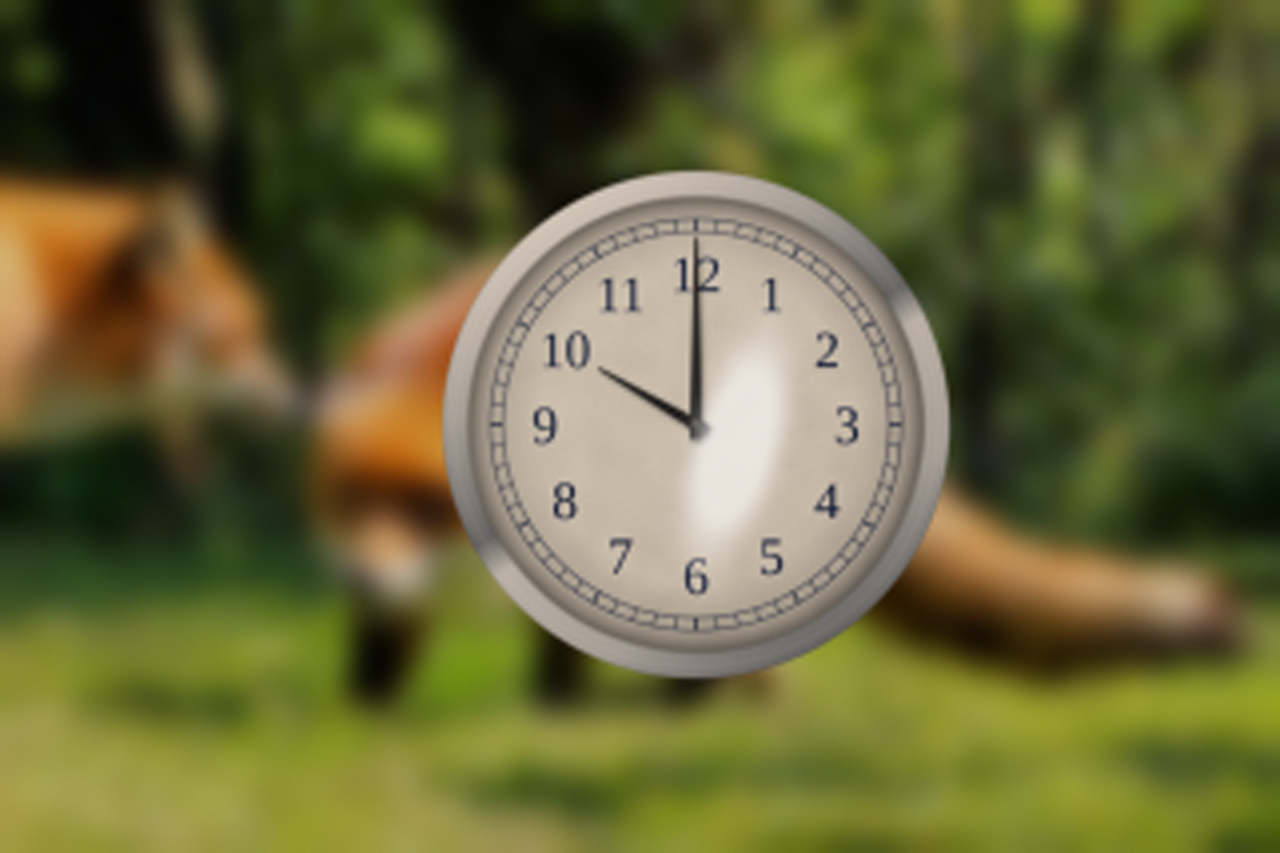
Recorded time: 10.00
